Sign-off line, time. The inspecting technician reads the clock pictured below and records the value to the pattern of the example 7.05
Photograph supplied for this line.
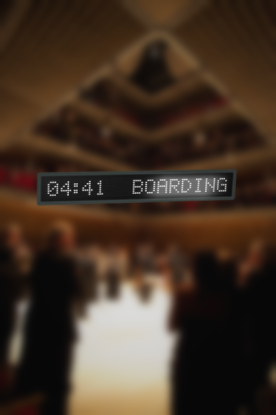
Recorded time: 4.41
